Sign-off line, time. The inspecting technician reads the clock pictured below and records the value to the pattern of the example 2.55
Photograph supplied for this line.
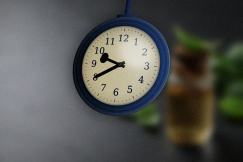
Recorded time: 9.40
